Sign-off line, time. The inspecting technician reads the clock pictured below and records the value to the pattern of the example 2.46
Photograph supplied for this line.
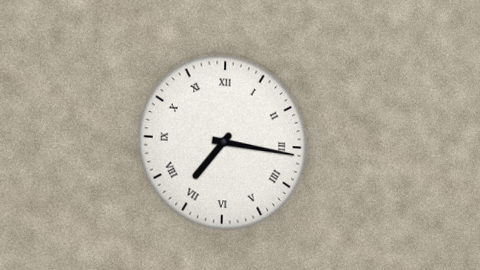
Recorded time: 7.16
